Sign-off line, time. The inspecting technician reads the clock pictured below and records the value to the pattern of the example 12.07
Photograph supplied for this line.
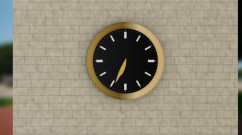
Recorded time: 6.34
